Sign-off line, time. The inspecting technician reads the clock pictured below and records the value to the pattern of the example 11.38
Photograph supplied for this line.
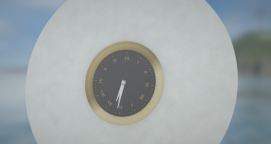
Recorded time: 6.31
